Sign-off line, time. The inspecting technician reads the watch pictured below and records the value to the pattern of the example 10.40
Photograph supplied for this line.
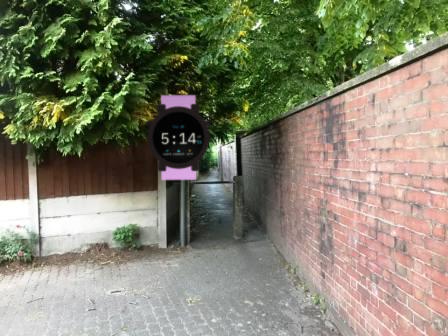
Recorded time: 5.14
